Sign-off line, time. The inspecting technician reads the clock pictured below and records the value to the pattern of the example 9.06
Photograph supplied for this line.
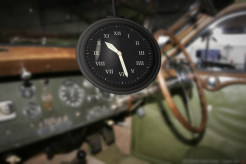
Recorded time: 10.28
